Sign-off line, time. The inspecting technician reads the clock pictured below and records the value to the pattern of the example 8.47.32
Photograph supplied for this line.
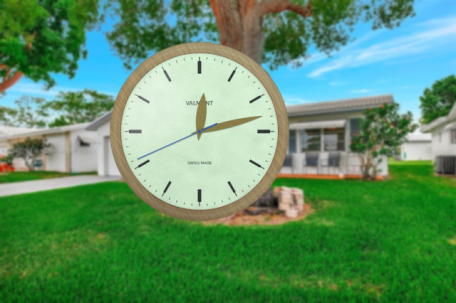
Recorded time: 12.12.41
